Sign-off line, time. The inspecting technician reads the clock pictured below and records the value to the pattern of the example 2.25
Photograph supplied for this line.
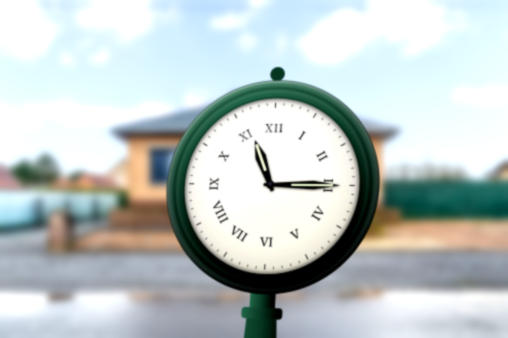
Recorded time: 11.15
